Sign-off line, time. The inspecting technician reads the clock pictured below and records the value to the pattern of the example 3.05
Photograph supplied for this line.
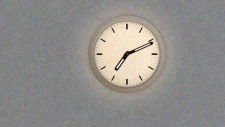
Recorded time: 7.11
